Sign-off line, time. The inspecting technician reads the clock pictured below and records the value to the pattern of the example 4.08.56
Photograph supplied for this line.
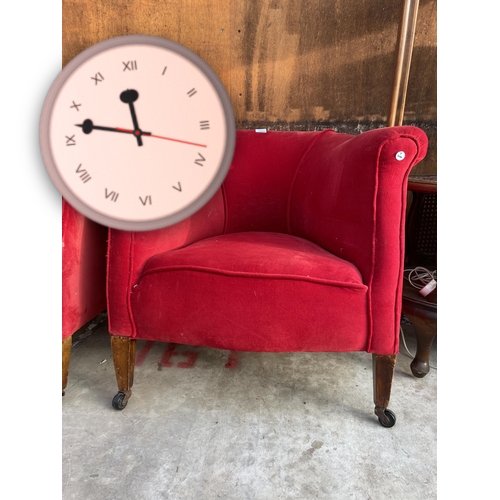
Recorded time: 11.47.18
